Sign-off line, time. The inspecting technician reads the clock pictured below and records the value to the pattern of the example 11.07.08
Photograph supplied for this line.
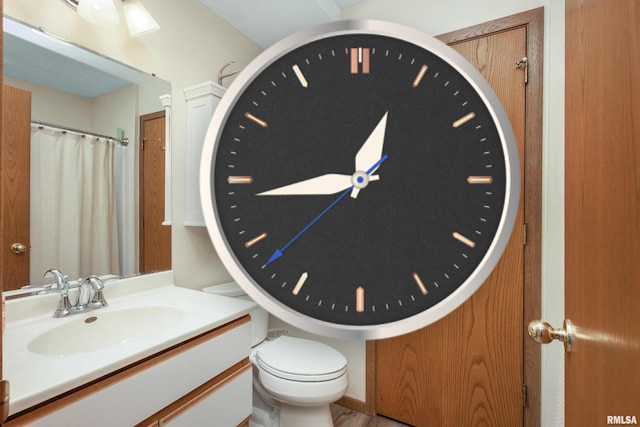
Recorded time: 12.43.38
